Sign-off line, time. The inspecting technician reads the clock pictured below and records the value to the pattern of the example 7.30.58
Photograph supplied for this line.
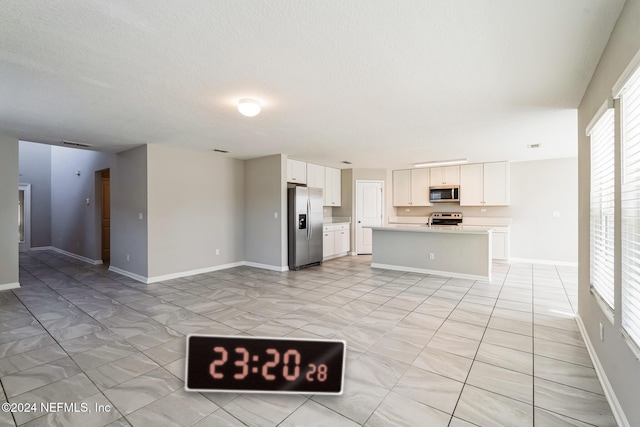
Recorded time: 23.20.28
